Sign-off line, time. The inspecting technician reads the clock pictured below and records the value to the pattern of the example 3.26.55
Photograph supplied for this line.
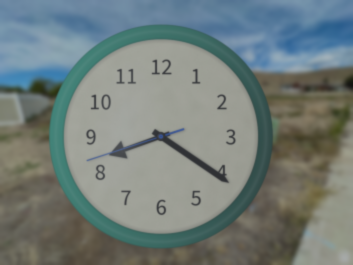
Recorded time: 8.20.42
